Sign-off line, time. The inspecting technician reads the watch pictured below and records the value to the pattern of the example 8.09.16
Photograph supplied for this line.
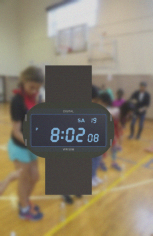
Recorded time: 8.02.08
